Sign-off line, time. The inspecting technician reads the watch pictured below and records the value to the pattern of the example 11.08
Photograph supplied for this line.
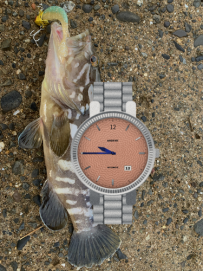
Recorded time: 9.45
